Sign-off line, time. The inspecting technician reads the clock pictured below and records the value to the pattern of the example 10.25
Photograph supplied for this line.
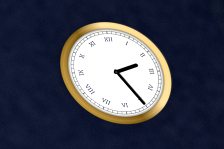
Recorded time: 2.25
